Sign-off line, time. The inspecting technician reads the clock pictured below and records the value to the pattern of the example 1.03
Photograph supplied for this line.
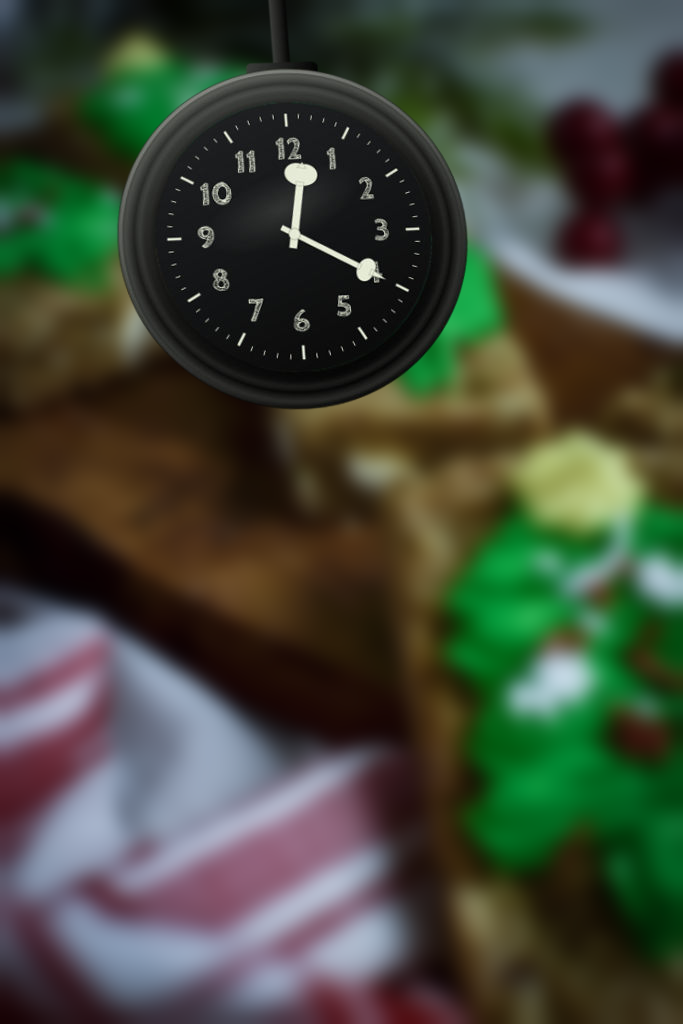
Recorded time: 12.20
